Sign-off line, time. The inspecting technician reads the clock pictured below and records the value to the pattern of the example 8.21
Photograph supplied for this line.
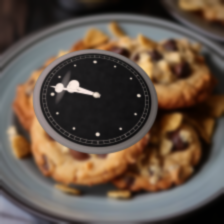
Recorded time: 9.47
